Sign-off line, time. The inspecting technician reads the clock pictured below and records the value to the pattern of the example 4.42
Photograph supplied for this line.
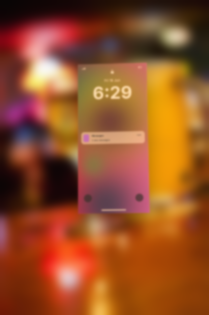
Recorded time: 6.29
